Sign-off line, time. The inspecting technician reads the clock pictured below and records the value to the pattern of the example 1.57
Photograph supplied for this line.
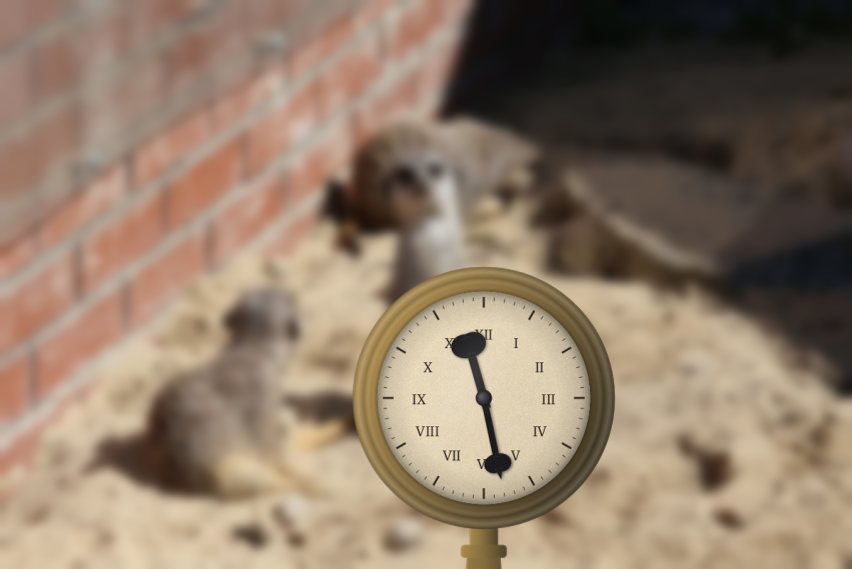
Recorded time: 11.28
